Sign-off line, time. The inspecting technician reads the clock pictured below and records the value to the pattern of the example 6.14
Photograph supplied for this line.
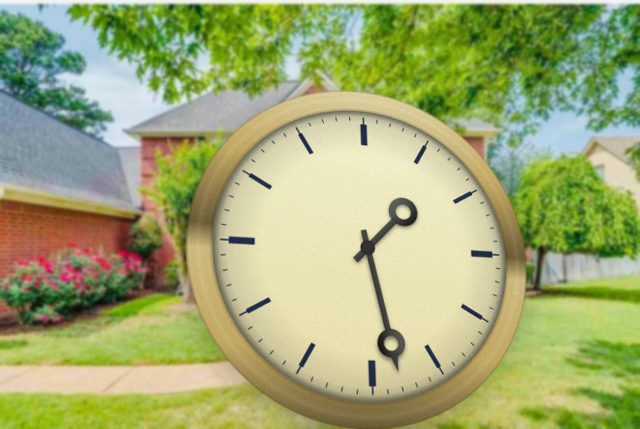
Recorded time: 1.28
